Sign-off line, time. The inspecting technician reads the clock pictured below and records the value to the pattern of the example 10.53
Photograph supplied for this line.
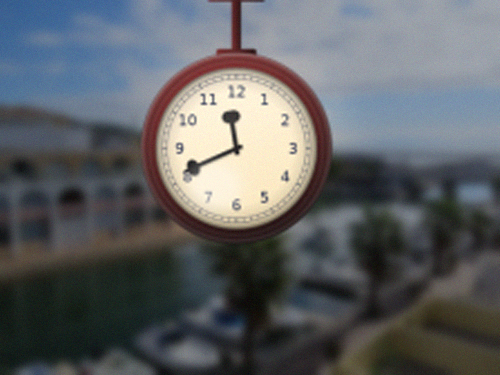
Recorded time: 11.41
